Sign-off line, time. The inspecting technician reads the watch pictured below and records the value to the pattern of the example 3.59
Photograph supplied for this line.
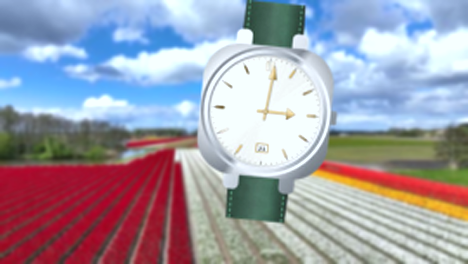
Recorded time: 3.01
